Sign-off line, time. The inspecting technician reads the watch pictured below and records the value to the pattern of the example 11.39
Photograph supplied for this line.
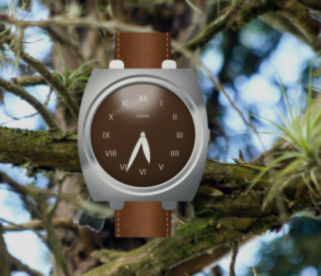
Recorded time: 5.34
